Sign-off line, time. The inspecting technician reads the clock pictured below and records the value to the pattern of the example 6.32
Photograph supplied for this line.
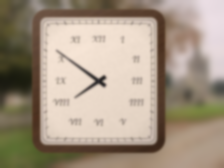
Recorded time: 7.51
